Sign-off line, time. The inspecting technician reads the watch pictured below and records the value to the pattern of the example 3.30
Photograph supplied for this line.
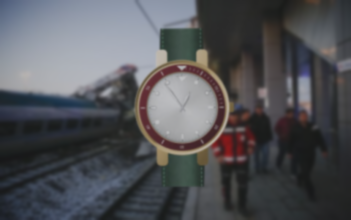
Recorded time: 12.54
